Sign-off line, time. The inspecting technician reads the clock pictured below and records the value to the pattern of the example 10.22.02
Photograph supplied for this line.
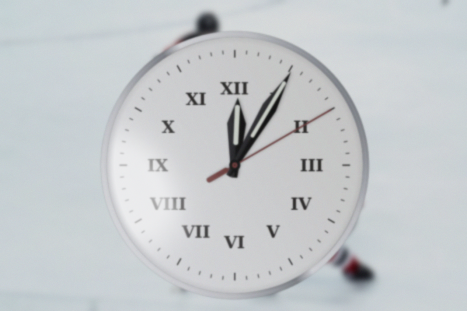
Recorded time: 12.05.10
